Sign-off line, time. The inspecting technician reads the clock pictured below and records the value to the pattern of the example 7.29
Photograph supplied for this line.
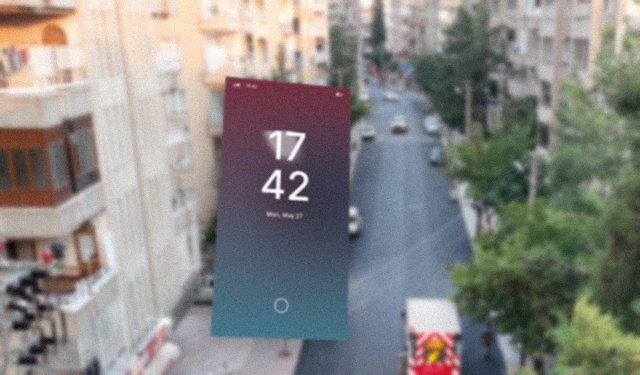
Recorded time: 17.42
